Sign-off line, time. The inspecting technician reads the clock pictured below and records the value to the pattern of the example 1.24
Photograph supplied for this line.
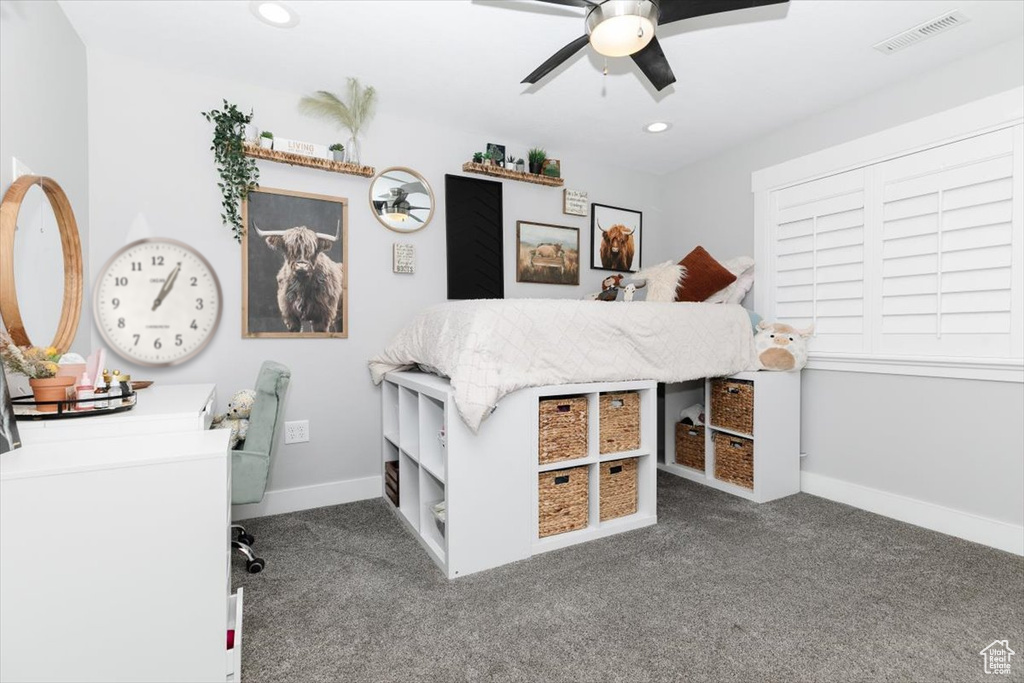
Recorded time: 1.05
